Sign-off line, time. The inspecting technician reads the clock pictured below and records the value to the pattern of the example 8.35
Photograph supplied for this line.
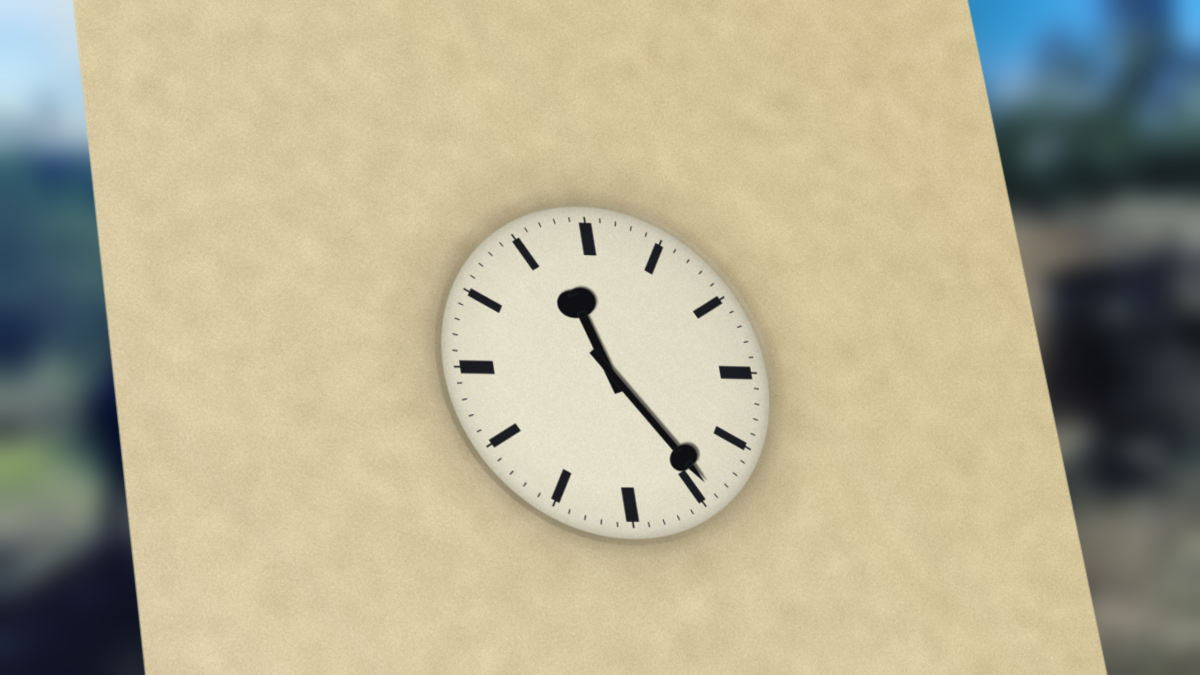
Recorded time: 11.24
